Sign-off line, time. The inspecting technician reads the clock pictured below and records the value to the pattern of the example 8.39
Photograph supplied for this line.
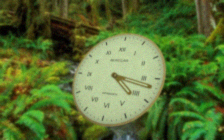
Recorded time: 4.17
